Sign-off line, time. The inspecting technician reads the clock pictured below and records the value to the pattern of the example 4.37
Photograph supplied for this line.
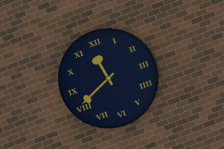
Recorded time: 11.41
